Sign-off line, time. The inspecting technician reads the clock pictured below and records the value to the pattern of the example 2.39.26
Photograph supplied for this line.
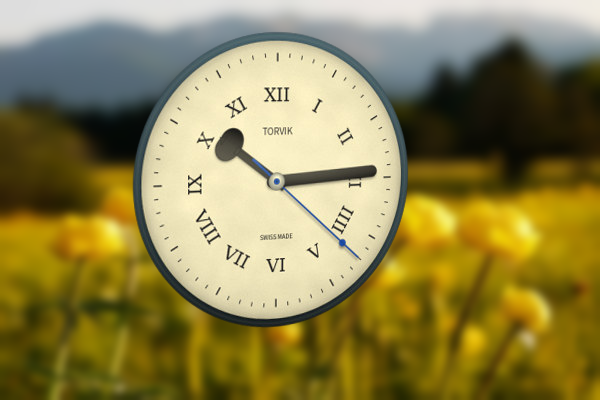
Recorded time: 10.14.22
